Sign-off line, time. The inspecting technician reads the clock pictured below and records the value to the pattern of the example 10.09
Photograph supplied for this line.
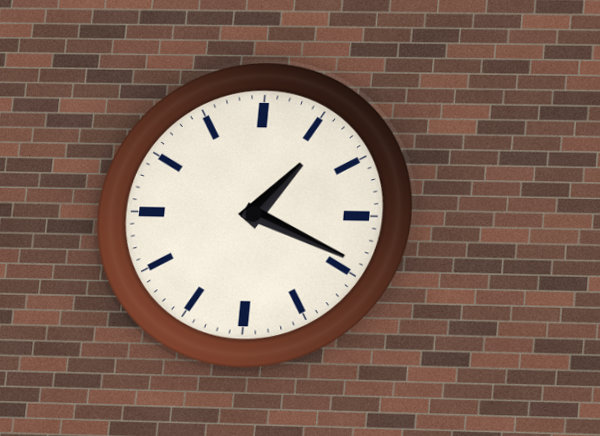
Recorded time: 1.19
